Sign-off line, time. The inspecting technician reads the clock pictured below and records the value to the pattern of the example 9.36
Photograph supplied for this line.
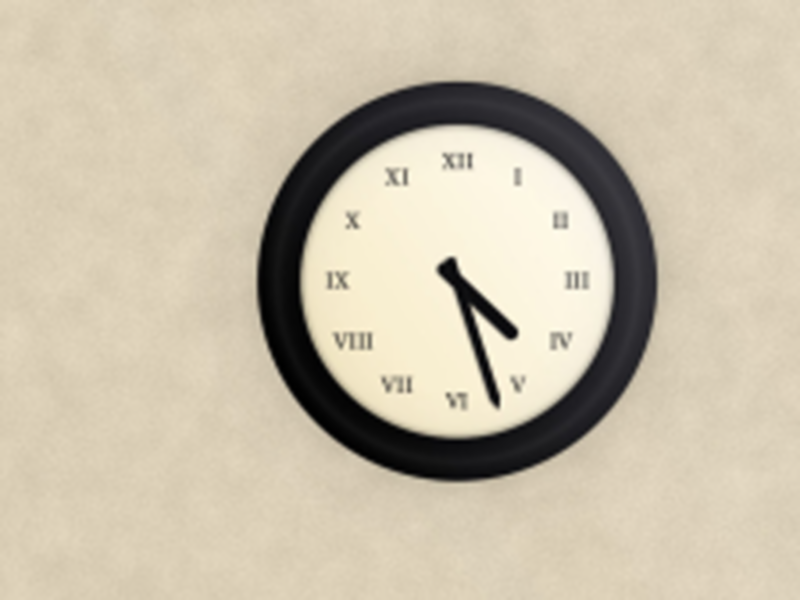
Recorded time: 4.27
